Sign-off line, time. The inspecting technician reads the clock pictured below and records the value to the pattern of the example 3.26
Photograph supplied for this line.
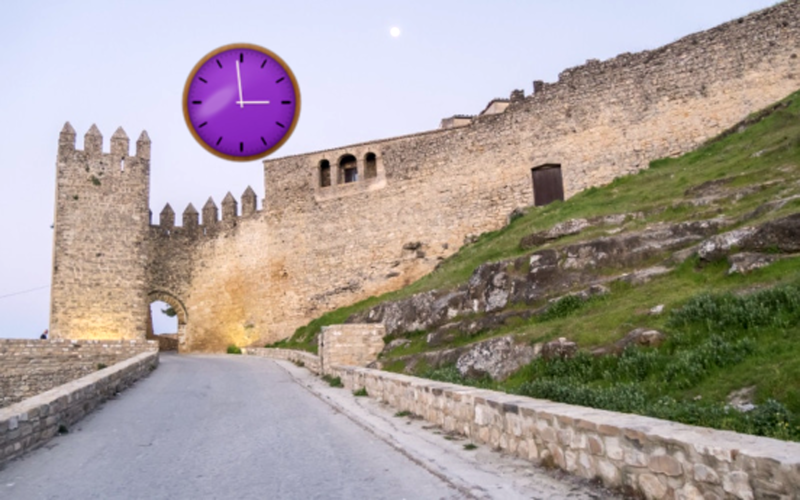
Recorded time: 2.59
